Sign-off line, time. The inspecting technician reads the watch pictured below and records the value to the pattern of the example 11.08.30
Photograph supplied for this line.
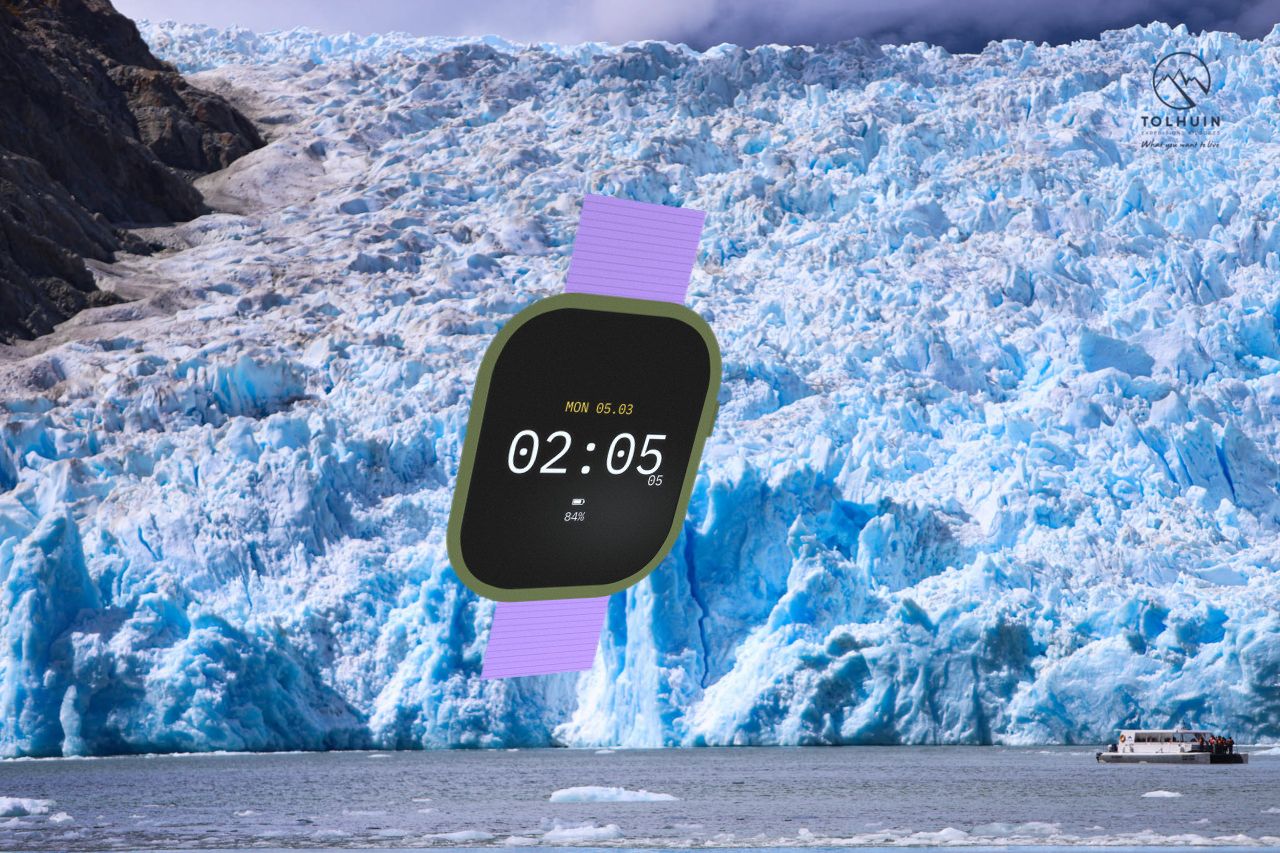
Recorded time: 2.05.05
